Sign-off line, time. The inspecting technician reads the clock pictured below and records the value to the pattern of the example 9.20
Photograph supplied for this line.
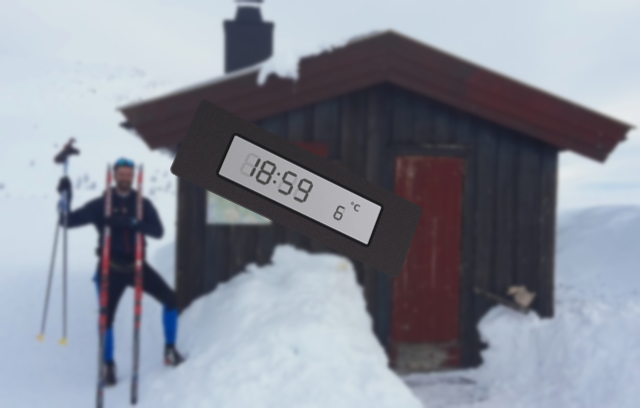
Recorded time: 18.59
